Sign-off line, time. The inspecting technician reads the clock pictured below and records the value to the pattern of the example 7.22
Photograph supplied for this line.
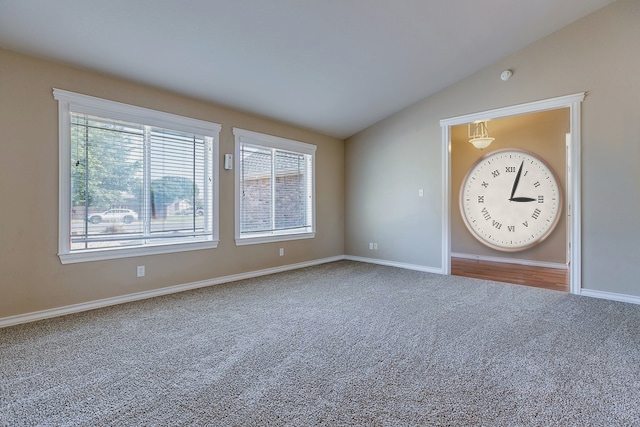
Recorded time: 3.03
